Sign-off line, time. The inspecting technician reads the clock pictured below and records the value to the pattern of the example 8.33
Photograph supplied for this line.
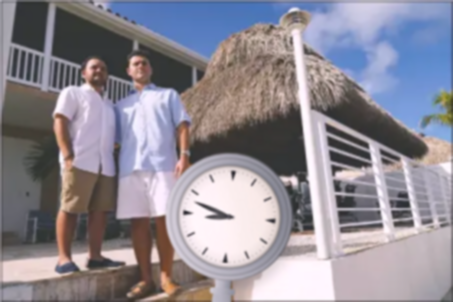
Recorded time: 8.48
